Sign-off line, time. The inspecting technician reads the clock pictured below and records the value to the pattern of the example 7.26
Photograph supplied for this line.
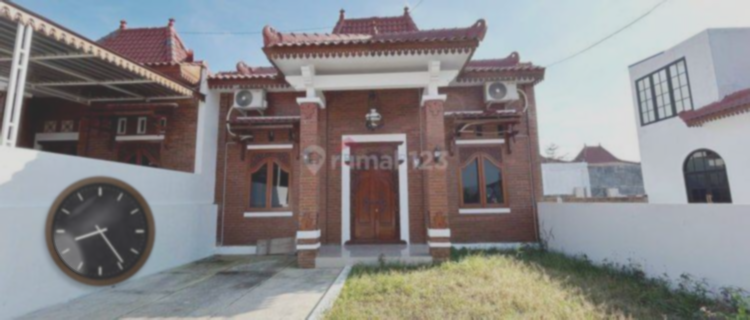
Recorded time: 8.24
